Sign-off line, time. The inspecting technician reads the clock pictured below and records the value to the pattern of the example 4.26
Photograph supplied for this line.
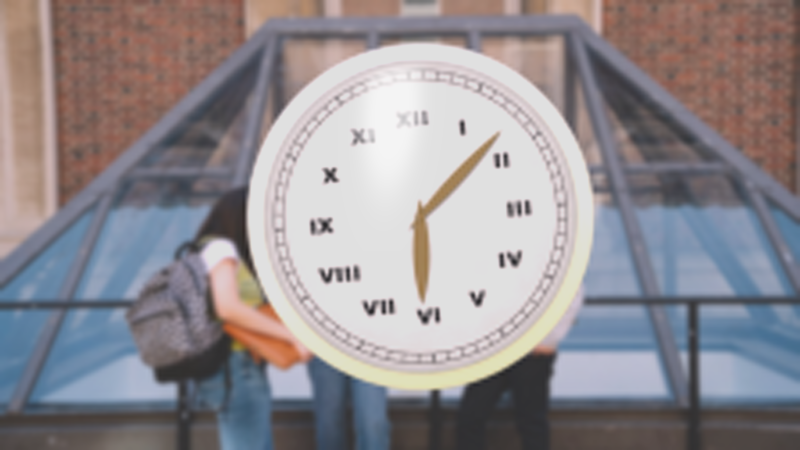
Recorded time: 6.08
